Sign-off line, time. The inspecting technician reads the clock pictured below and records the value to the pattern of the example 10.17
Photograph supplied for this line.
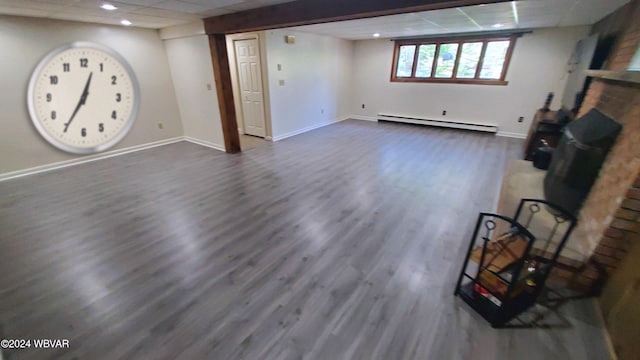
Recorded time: 12.35
